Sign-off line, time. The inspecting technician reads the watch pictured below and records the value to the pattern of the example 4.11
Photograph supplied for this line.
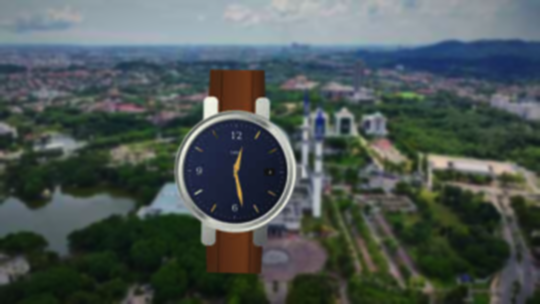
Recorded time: 12.28
